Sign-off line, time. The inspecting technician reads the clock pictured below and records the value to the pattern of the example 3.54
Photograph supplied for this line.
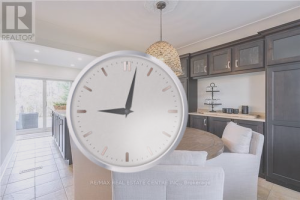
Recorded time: 9.02
